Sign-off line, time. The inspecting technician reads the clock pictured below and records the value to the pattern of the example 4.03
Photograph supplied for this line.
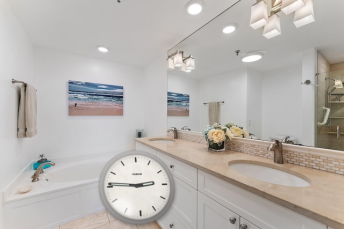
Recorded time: 2.46
